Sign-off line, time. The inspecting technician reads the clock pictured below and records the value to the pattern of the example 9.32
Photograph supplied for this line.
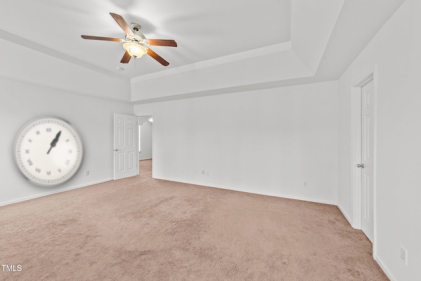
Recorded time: 1.05
